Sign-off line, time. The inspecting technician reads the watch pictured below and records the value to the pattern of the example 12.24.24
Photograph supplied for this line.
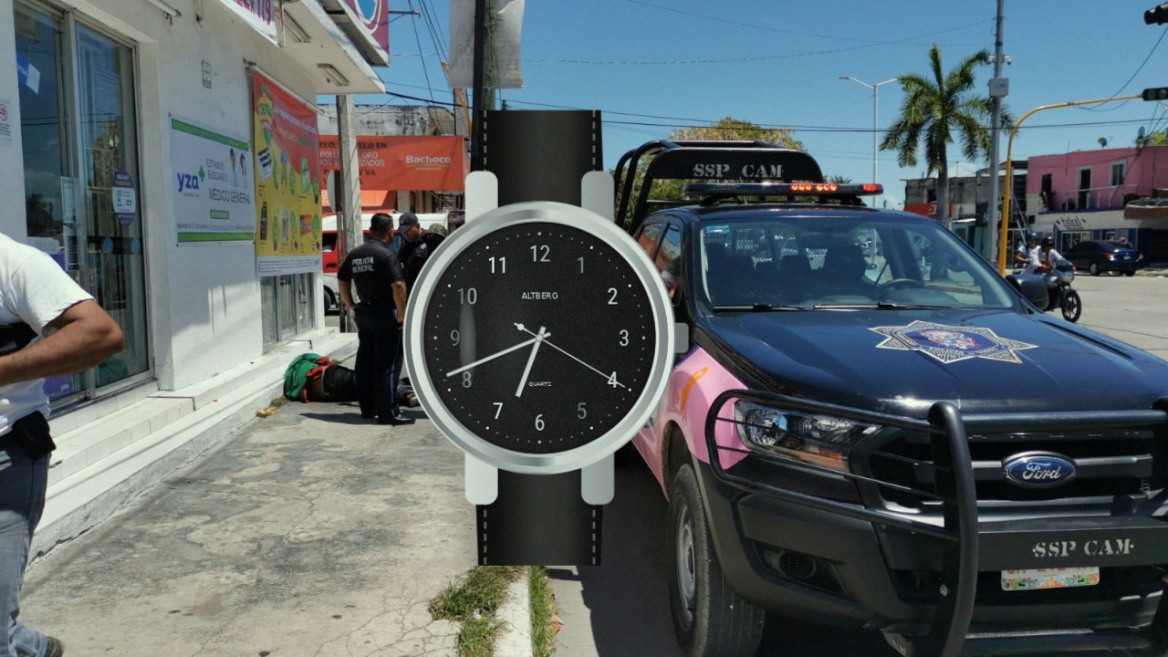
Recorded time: 6.41.20
